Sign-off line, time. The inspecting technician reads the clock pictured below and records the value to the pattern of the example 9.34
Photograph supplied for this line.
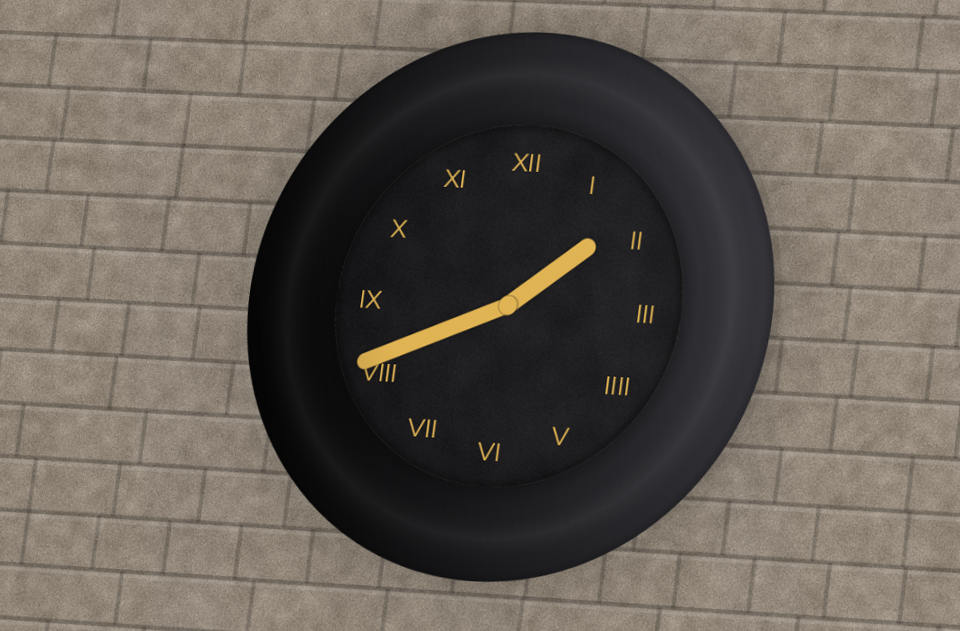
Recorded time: 1.41
